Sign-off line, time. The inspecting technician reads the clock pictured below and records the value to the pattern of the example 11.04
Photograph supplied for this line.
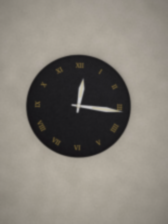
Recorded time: 12.16
